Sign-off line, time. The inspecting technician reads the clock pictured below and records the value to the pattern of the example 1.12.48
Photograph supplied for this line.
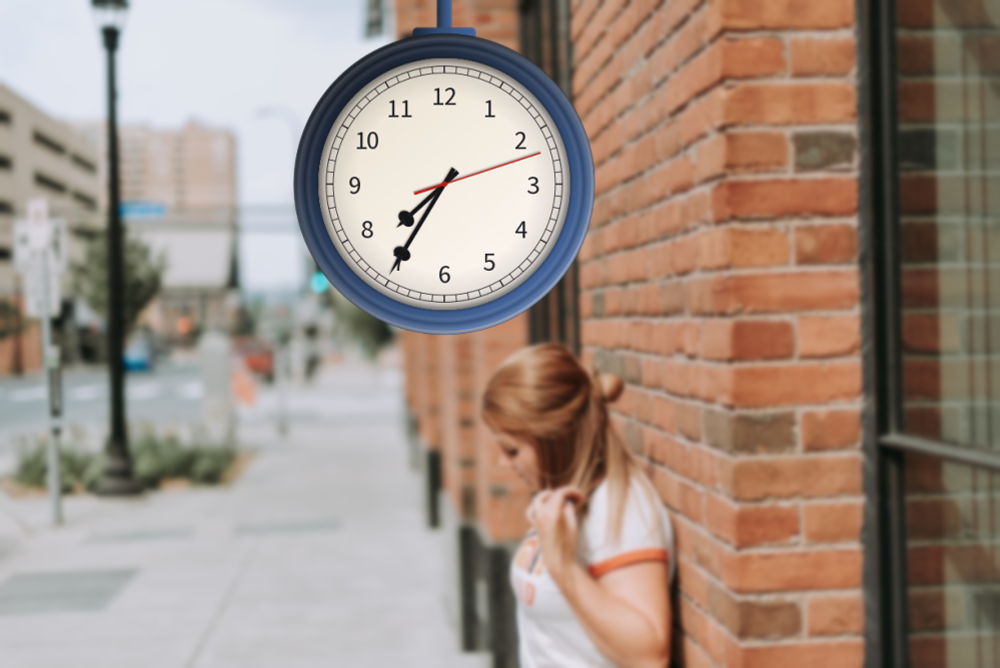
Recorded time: 7.35.12
